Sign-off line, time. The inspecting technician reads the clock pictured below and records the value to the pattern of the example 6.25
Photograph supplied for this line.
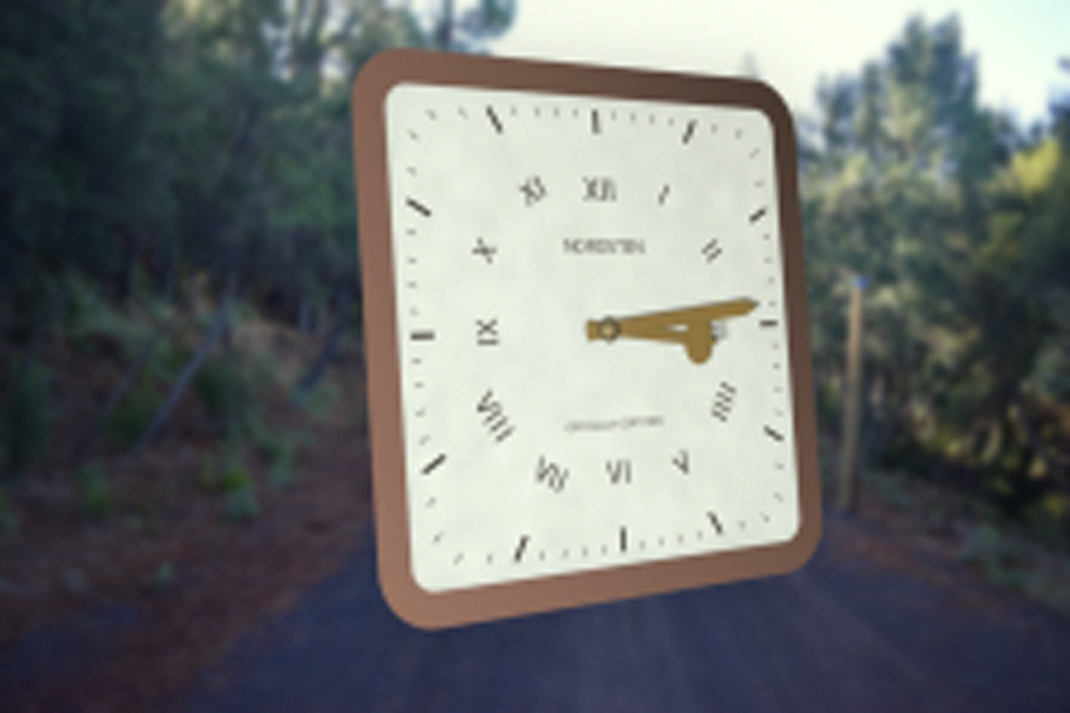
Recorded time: 3.14
